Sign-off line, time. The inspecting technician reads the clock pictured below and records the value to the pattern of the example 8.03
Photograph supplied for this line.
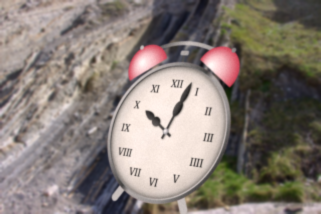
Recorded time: 10.03
